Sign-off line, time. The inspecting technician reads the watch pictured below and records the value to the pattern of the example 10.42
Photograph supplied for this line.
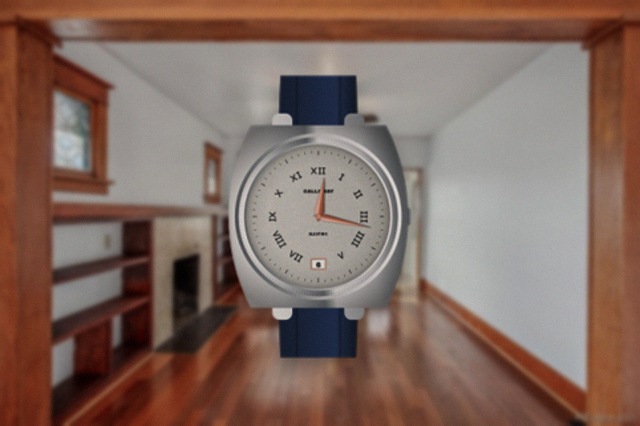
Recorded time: 12.17
